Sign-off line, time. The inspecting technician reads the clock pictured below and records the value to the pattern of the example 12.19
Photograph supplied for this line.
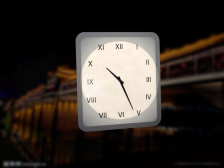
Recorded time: 10.26
